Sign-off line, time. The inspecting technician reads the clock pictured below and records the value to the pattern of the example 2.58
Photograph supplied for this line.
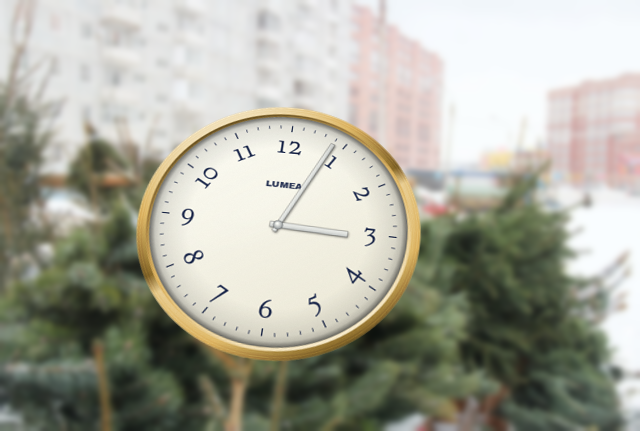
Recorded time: 3.04
